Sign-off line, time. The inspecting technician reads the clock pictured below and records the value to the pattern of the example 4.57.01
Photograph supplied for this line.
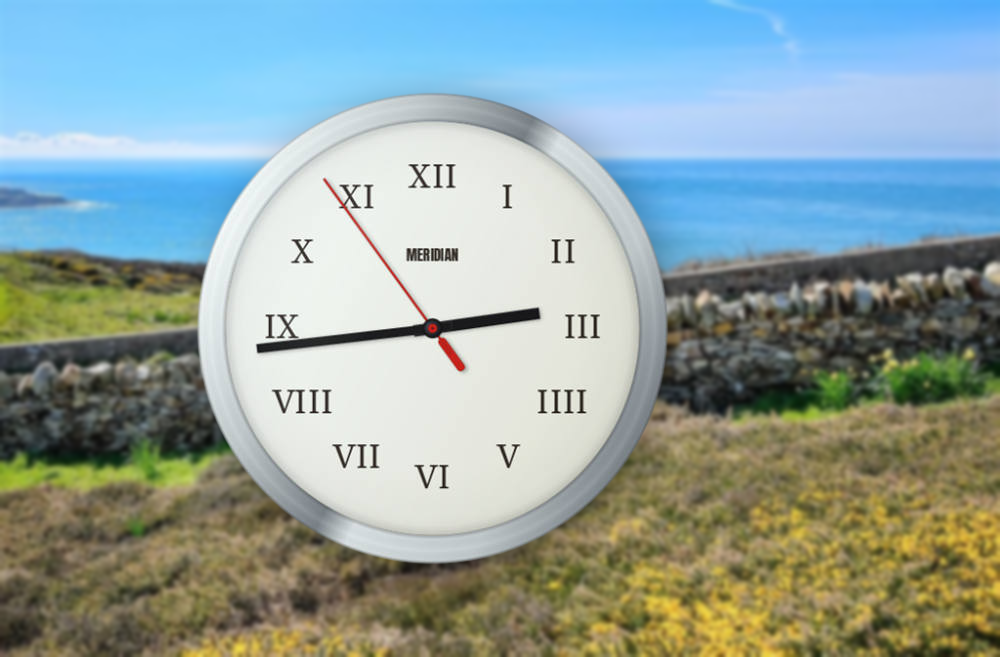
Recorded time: 2.43.54
